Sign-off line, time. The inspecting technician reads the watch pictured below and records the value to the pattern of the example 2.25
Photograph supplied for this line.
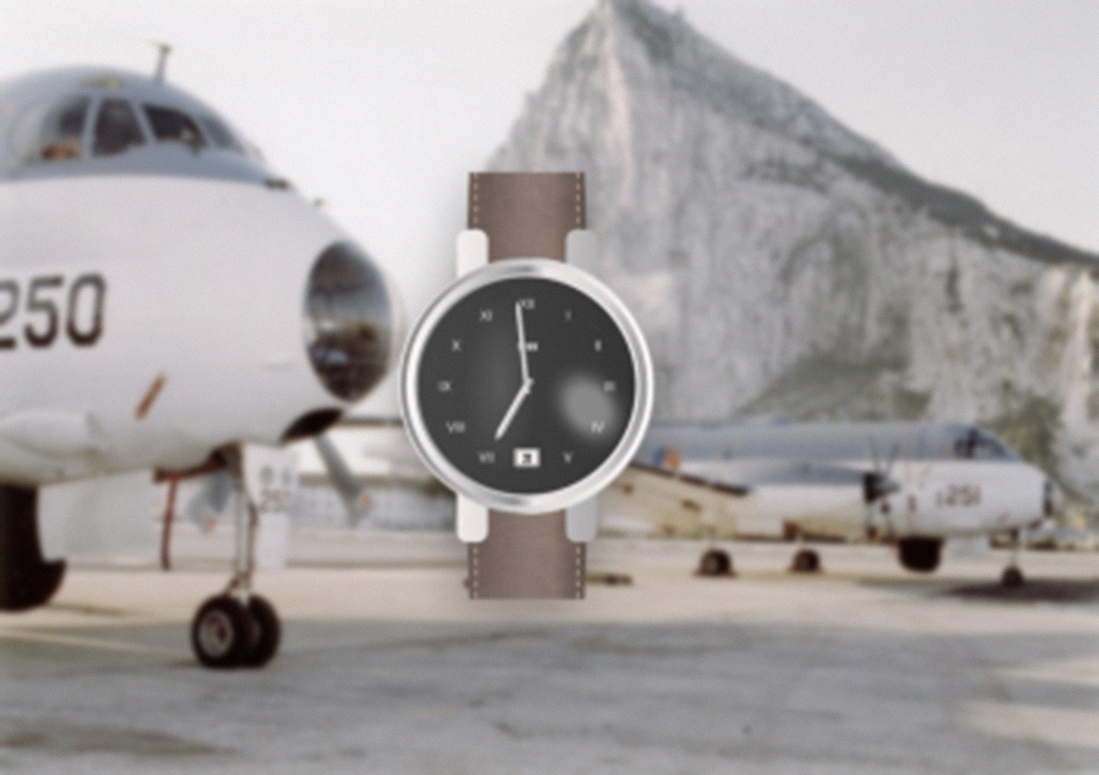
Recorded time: 6.59
